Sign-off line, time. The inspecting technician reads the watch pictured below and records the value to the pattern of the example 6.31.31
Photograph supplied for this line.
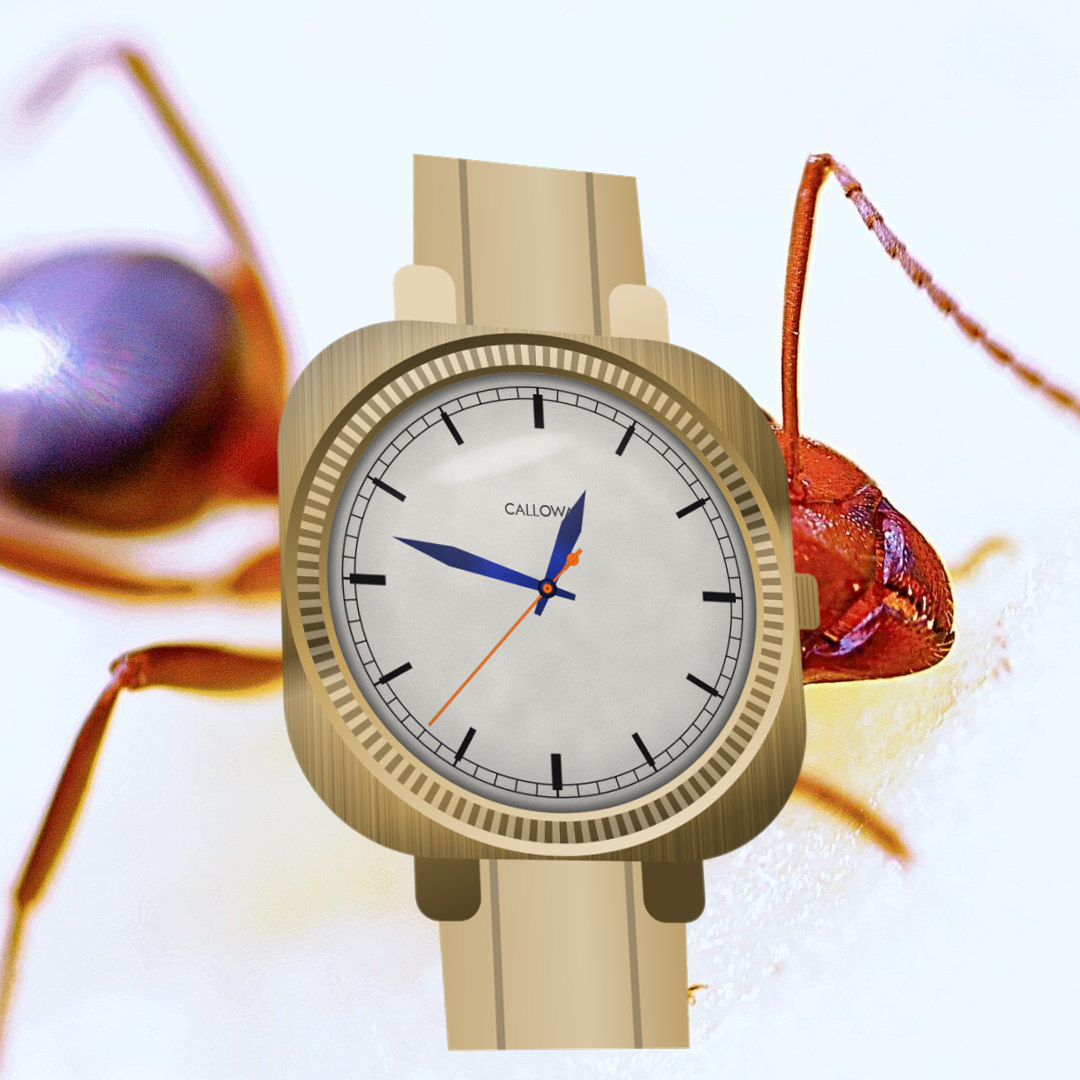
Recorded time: 12.47.37
